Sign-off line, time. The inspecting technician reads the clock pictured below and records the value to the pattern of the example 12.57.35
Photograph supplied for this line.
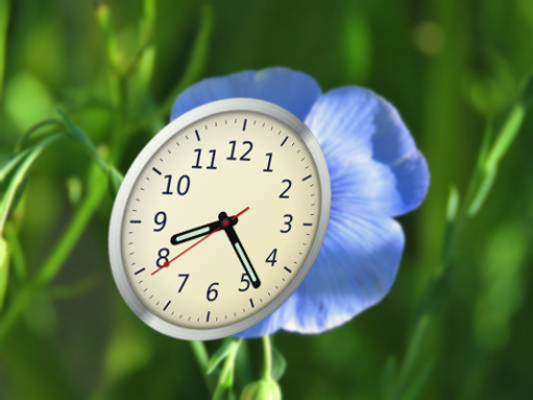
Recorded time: 8.23.39
